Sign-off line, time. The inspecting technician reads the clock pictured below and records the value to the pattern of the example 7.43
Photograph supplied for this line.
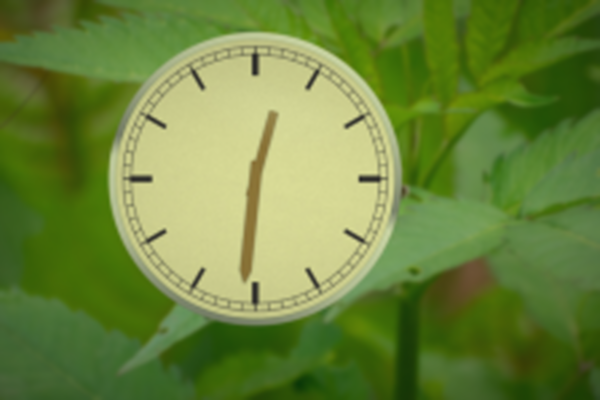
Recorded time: 12.31
